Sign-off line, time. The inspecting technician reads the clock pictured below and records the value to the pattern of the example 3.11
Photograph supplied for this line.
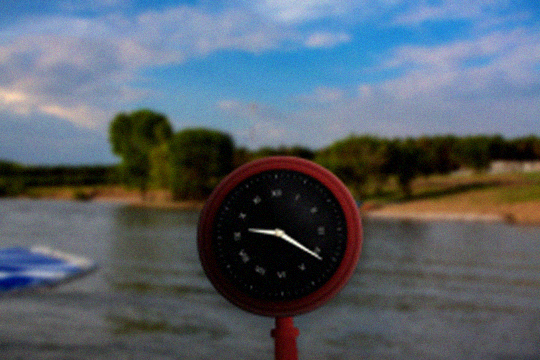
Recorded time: 9.21
